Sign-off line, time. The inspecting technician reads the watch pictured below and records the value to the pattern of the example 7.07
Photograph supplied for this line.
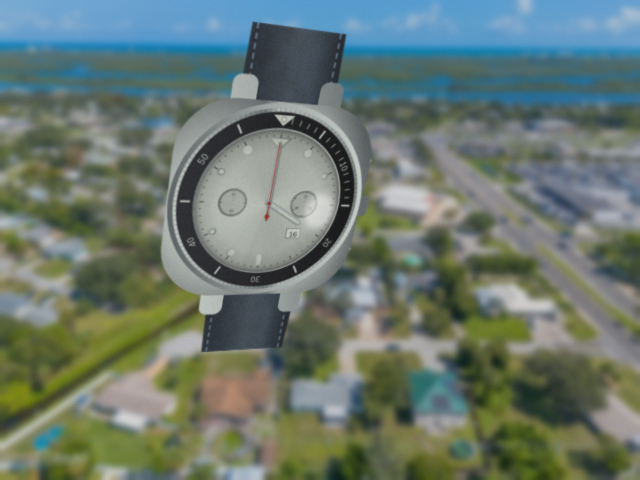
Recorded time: 4.00
